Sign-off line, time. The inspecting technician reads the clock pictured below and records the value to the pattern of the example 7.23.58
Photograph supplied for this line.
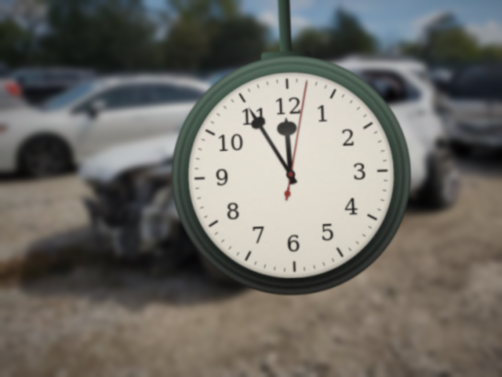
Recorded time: 11.55.02
